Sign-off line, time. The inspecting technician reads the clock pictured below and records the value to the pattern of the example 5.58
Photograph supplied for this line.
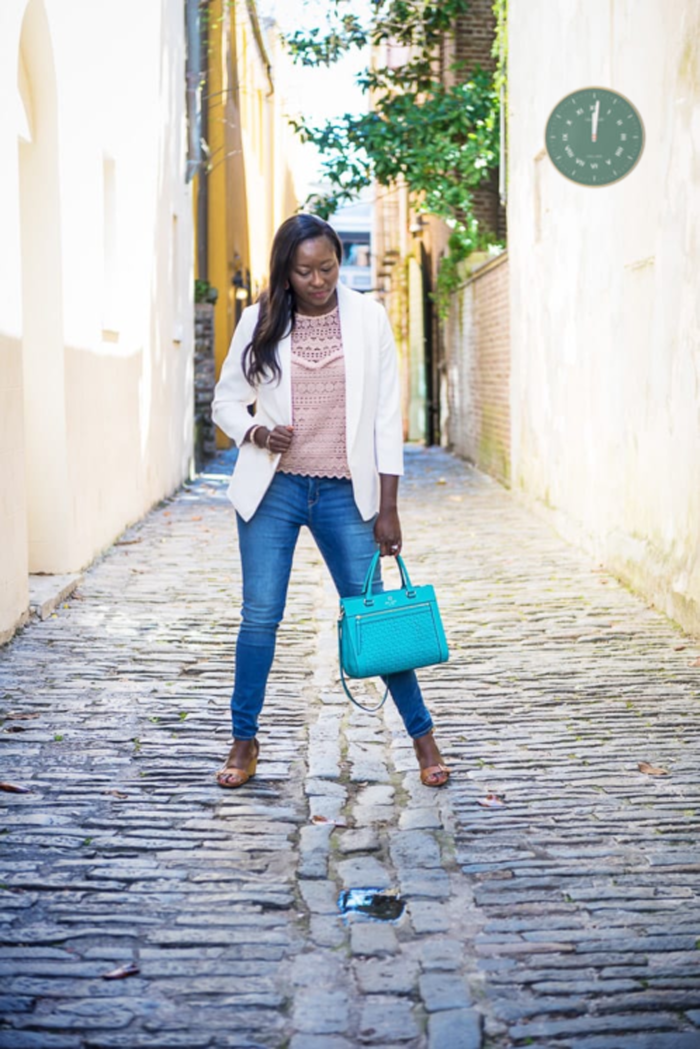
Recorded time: 12.01
